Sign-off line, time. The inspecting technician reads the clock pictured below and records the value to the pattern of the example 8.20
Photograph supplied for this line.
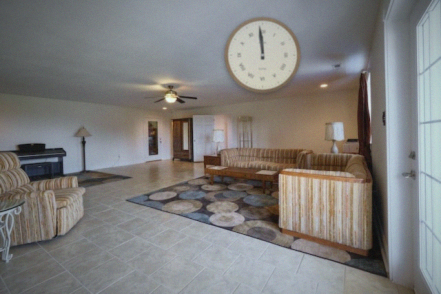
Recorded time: 11.59
